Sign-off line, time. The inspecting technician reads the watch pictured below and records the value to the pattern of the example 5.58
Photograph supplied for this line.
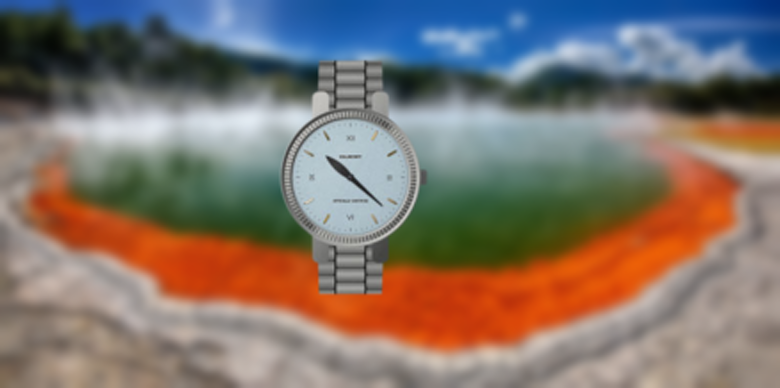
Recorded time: 10.22
